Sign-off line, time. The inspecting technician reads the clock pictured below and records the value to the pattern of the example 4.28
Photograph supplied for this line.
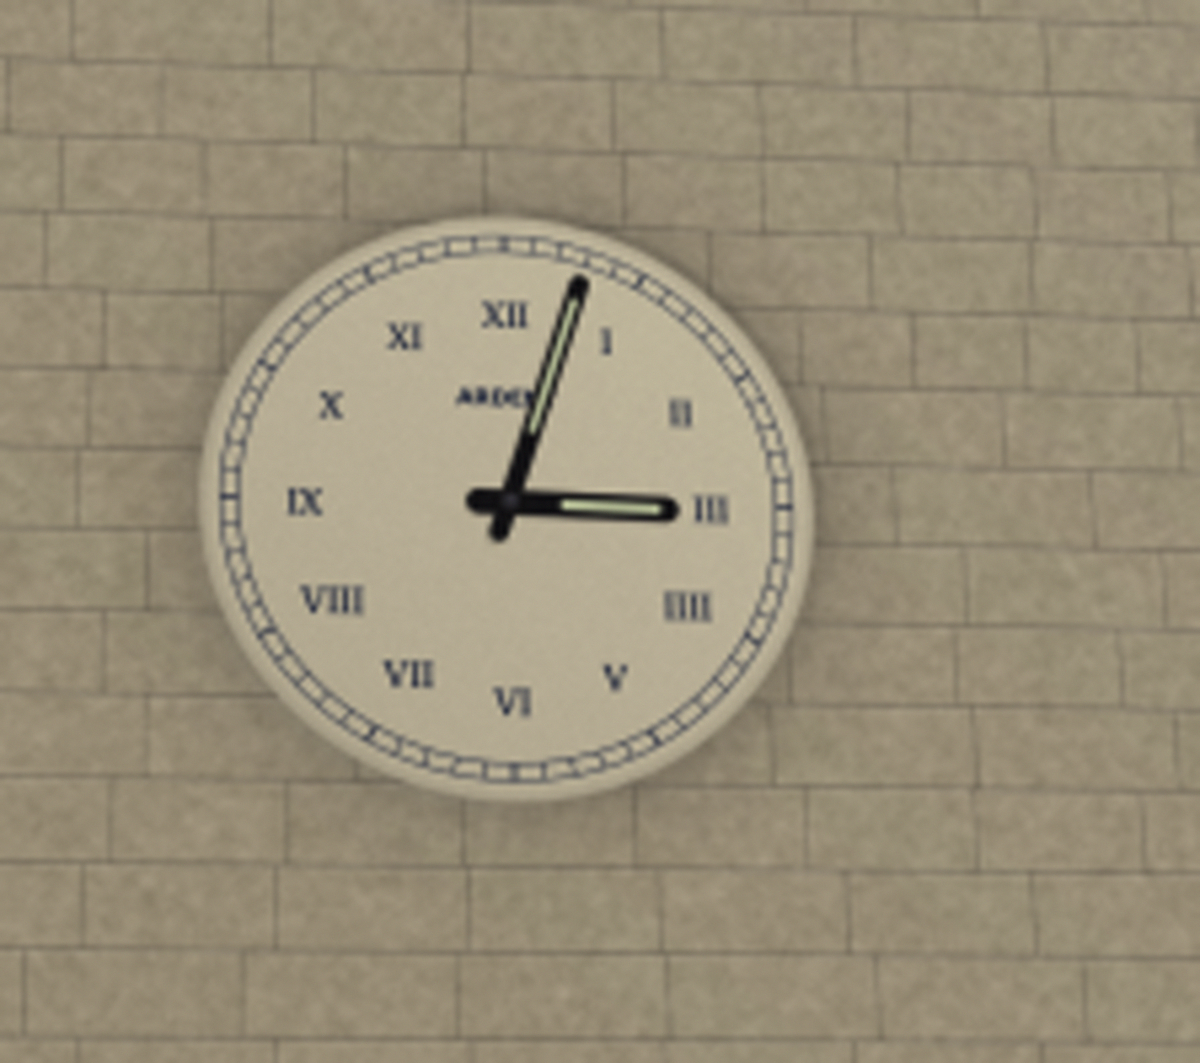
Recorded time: 3.03
